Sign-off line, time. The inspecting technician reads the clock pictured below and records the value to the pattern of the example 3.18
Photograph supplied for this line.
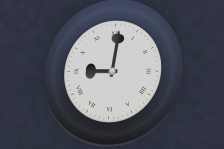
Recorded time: 9.01
